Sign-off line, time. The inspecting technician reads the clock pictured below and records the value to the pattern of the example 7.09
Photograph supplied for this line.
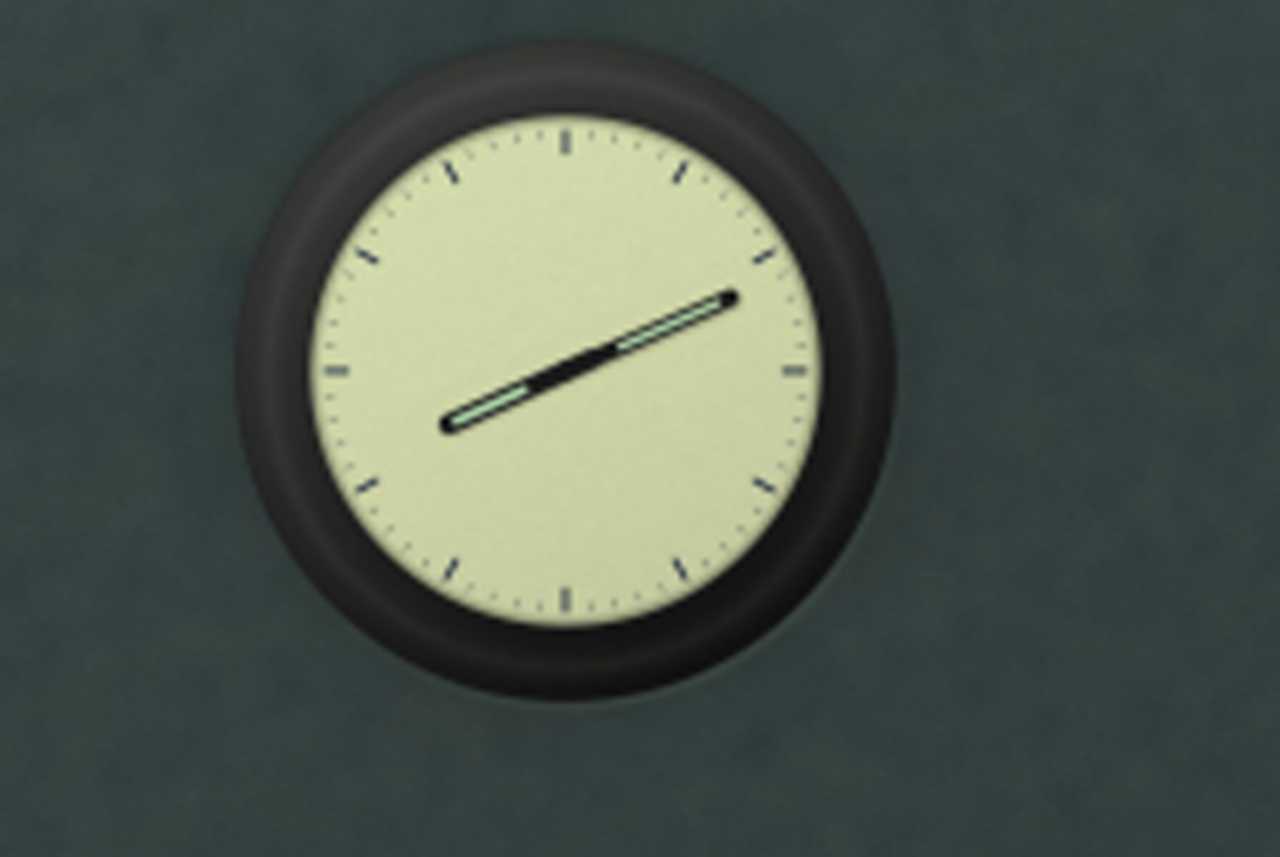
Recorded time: 8.11
